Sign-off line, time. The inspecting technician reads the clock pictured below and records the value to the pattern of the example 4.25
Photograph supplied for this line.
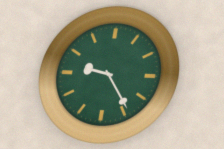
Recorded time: 9.24
